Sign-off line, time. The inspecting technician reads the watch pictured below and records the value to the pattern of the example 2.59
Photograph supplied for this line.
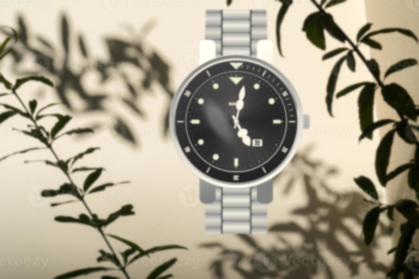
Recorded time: 5.02
